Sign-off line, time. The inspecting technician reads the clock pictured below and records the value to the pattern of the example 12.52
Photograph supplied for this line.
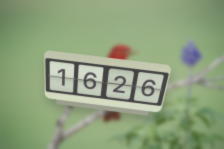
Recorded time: 16.26
